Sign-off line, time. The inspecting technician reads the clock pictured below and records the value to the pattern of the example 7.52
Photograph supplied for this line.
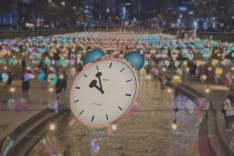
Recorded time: 9.55
